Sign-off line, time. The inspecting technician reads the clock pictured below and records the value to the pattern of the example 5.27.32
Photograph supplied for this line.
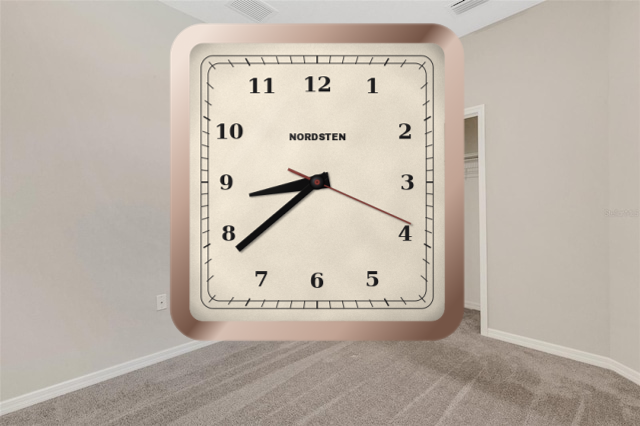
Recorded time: 8.38.19
